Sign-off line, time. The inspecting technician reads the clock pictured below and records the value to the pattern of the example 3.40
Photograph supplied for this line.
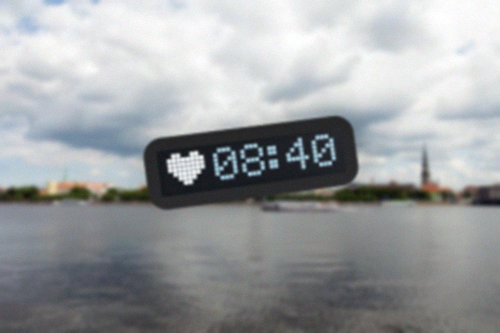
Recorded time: 8.40
